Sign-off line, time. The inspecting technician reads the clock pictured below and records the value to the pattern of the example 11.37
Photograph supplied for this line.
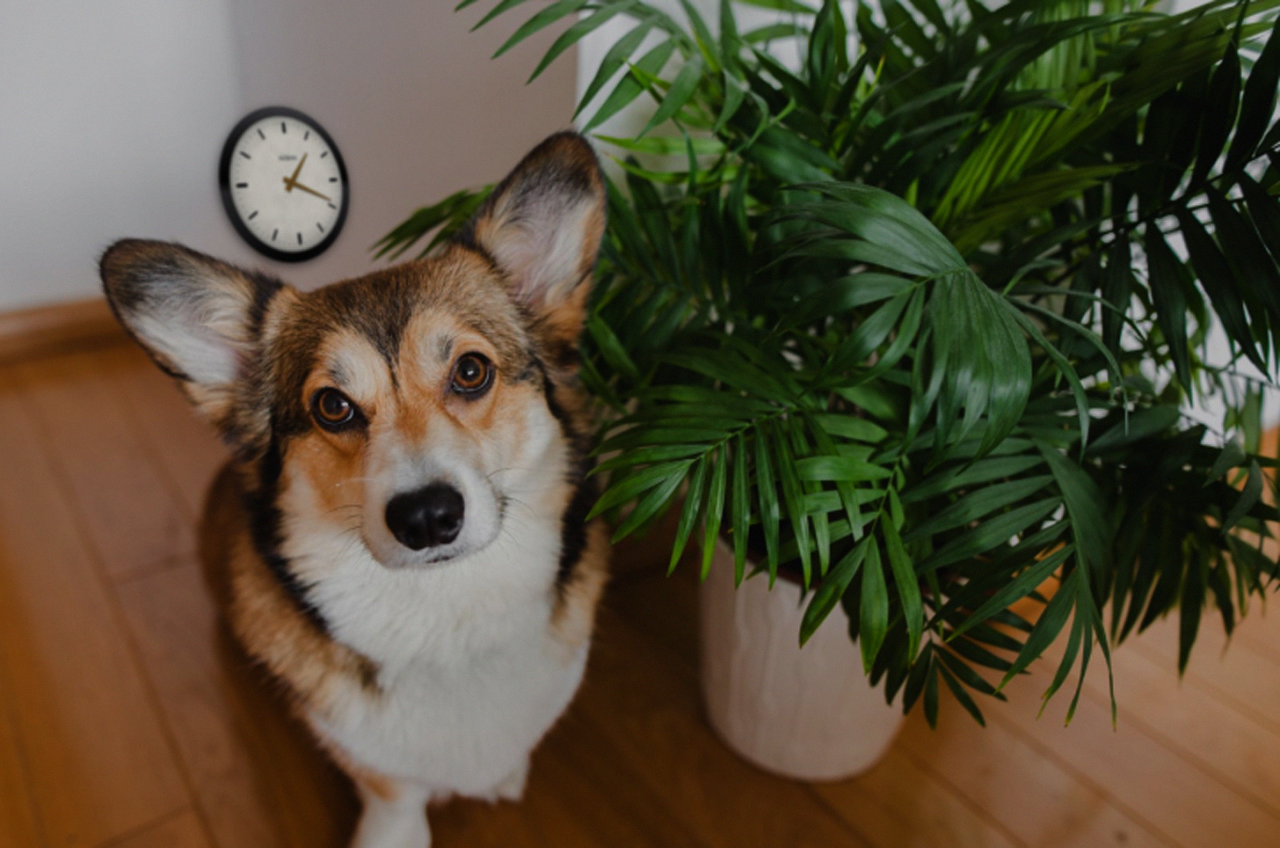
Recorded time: 1.19
